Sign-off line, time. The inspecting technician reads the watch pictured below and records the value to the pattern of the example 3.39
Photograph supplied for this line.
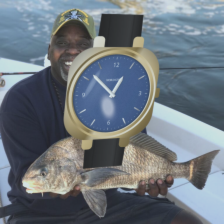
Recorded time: 12.52
